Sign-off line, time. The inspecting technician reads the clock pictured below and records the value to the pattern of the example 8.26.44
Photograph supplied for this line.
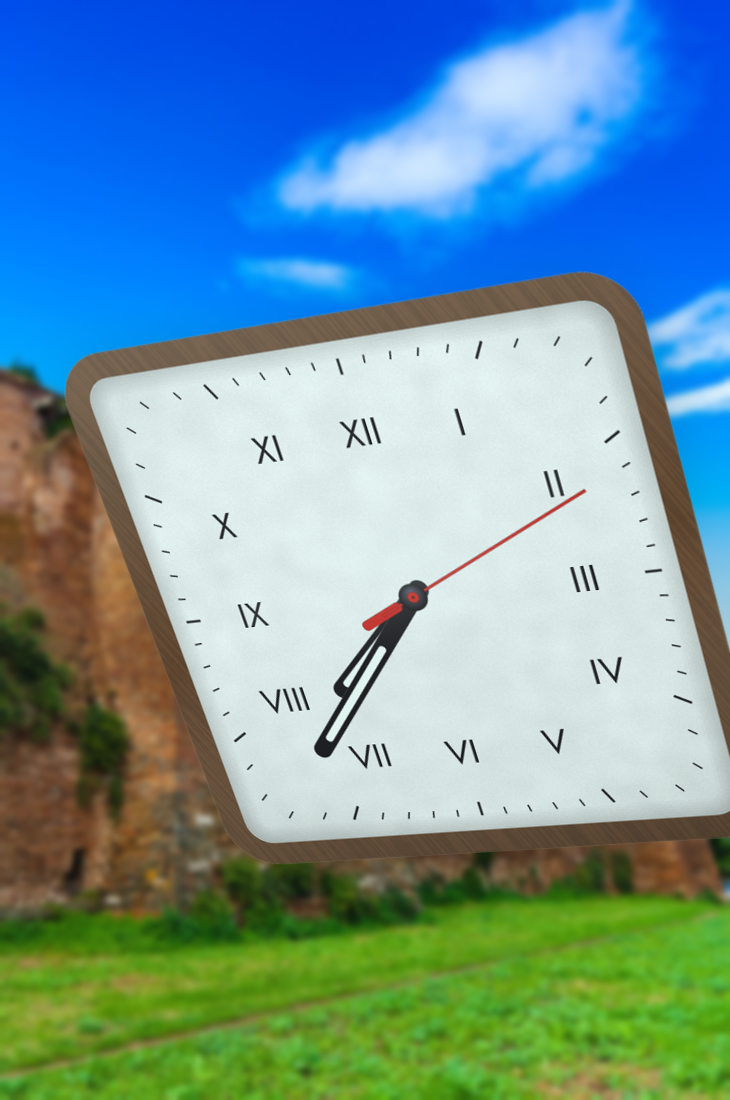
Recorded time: 7.37.11
